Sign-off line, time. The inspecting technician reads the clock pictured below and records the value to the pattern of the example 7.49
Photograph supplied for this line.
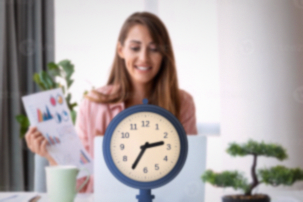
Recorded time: 2.35
